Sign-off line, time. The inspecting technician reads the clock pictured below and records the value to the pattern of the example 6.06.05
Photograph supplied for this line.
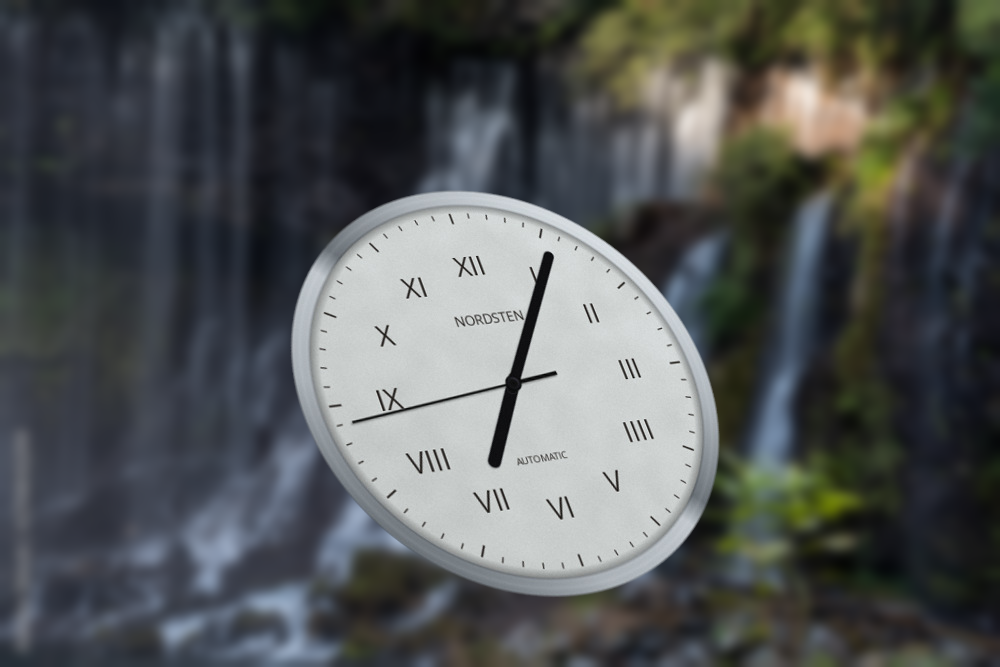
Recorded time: 7.05.44
